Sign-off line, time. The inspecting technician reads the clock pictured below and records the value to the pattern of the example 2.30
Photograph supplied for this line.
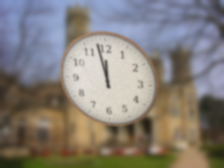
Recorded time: 11.58
